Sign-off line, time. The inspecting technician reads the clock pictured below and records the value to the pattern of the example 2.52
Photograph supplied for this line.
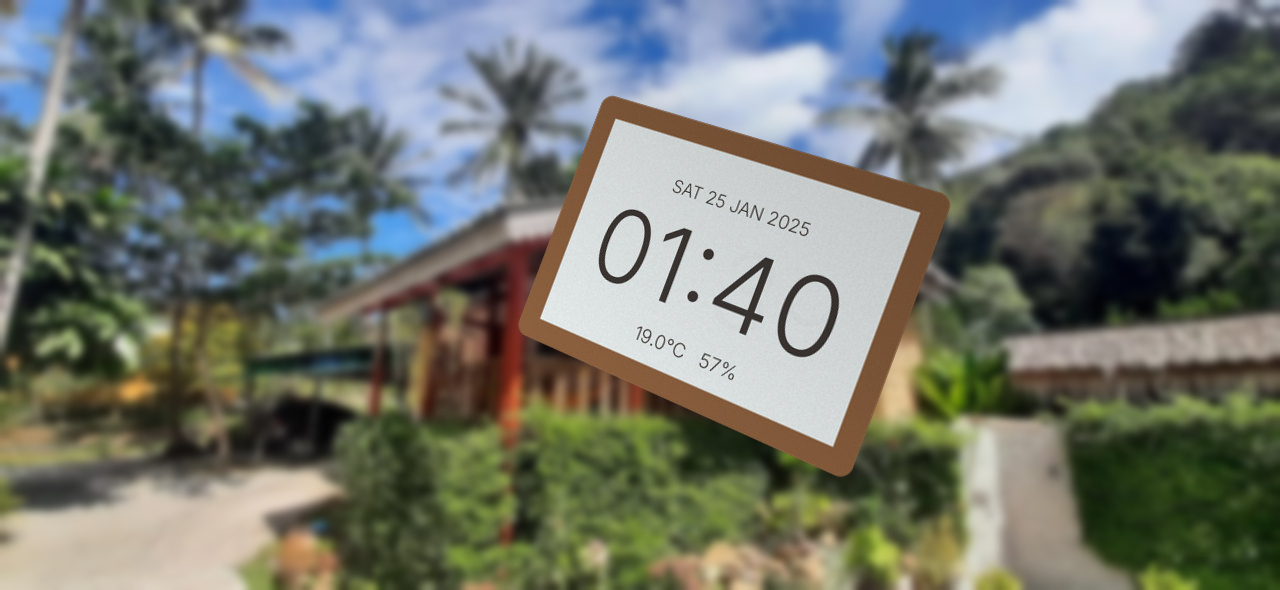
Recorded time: 1.40
